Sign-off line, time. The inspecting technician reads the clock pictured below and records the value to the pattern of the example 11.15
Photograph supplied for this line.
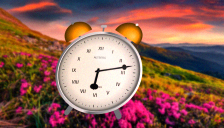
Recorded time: 6.13
